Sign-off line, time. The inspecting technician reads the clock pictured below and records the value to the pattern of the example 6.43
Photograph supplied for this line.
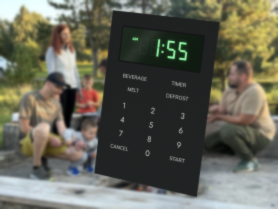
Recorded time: 1.55
